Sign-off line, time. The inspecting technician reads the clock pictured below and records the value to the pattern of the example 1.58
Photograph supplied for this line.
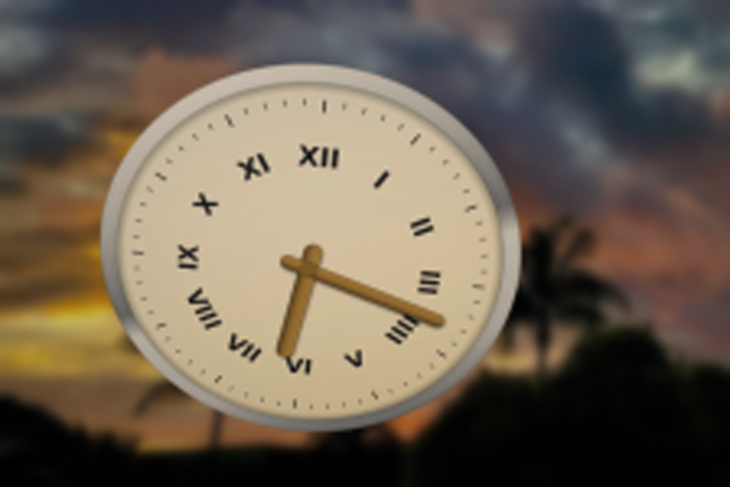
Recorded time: 6.18
